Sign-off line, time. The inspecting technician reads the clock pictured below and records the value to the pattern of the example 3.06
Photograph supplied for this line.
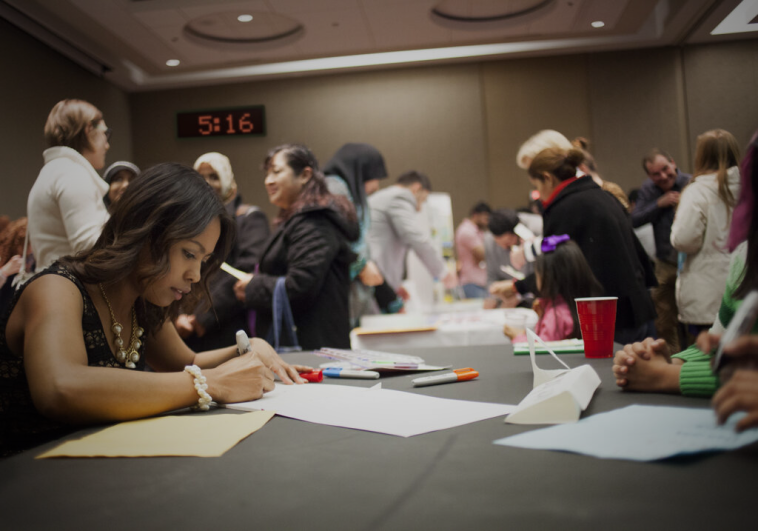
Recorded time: 5.16
